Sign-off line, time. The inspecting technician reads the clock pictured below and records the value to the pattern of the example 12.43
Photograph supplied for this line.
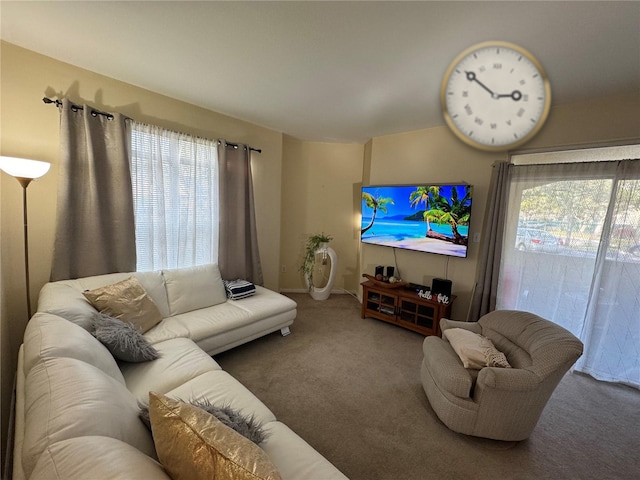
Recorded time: 2.51
